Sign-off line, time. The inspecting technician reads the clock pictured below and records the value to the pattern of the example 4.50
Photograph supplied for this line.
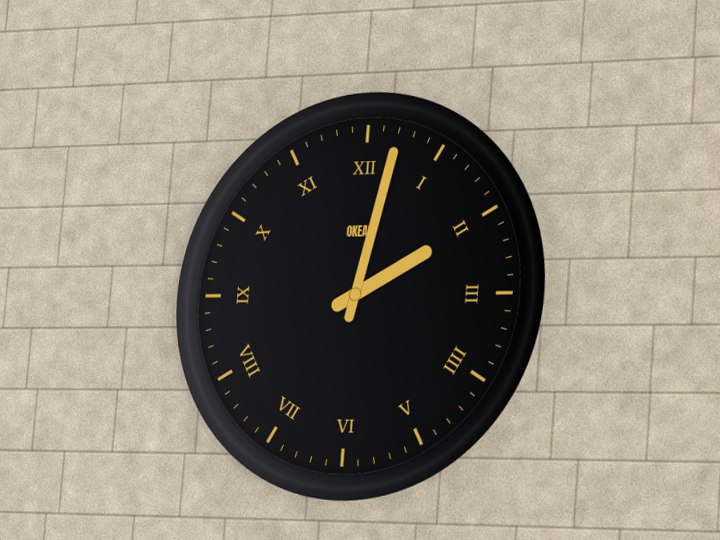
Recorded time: 2.02
